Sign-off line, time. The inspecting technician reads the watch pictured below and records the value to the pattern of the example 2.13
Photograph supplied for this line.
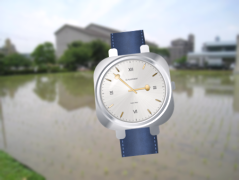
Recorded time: 2.53
